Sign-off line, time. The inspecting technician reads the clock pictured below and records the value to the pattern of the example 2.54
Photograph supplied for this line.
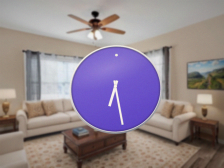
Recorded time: 6.28
